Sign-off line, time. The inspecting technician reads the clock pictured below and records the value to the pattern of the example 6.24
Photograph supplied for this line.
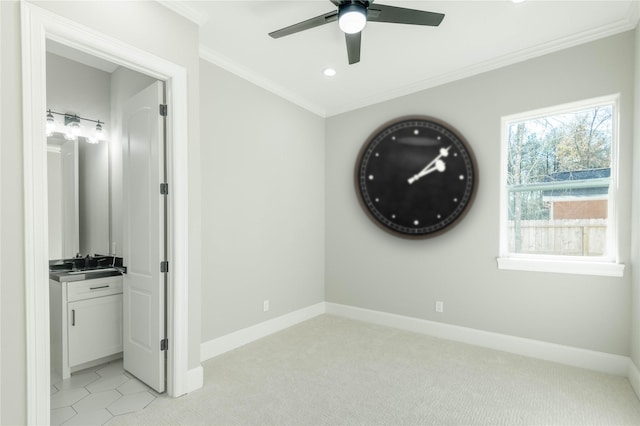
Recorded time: 2.08
